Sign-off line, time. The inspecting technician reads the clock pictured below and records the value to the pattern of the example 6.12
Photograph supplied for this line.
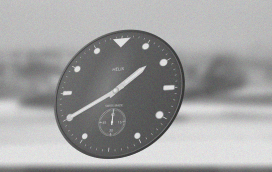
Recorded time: 1.40
